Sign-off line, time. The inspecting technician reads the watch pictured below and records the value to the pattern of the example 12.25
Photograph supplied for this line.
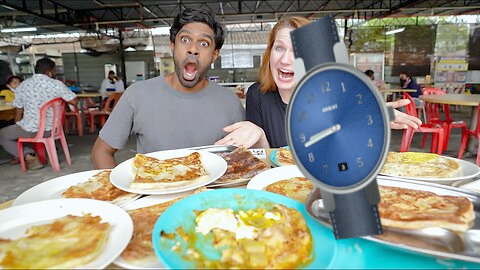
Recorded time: 8.43
